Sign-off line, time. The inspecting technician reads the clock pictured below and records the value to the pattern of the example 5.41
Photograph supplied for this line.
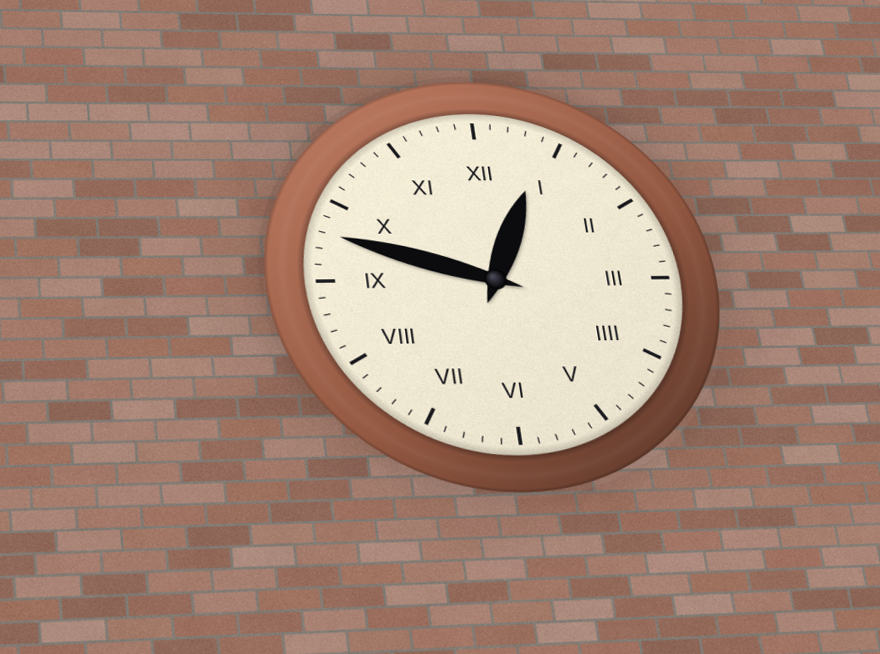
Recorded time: 12.48
